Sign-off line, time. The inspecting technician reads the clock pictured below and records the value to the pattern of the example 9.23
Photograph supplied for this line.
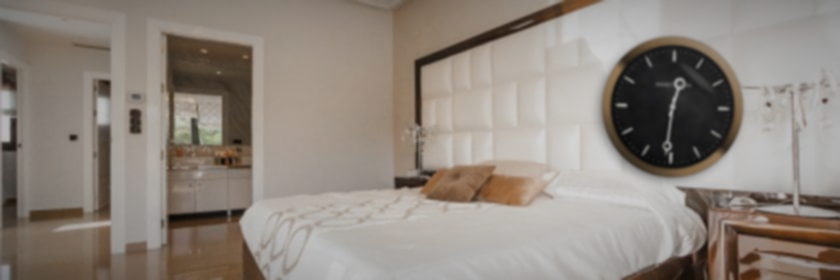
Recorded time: 12.31
